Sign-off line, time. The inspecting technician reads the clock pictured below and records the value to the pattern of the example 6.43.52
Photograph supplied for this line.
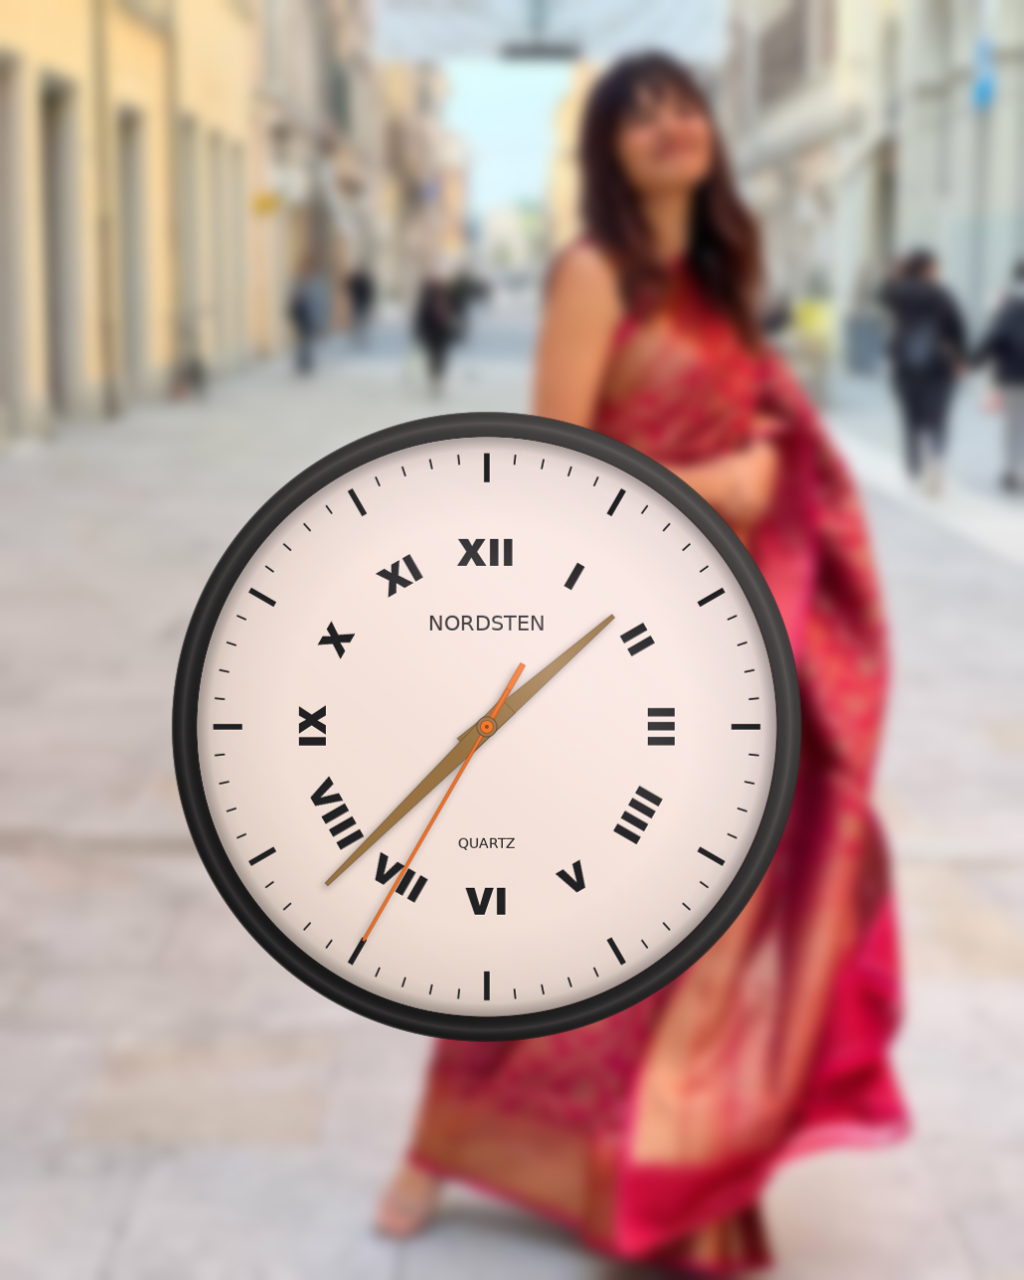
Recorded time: 1.37.35
